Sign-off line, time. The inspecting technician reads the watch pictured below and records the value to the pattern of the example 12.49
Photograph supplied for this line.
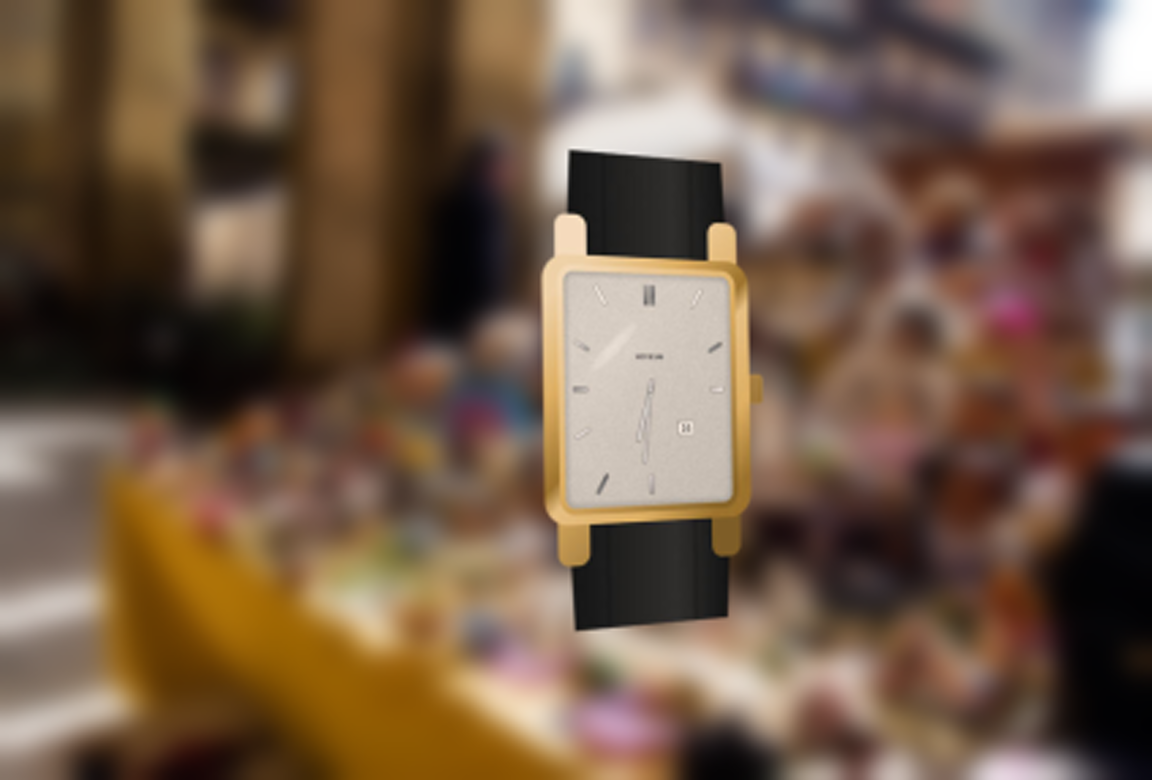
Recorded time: 6.31
